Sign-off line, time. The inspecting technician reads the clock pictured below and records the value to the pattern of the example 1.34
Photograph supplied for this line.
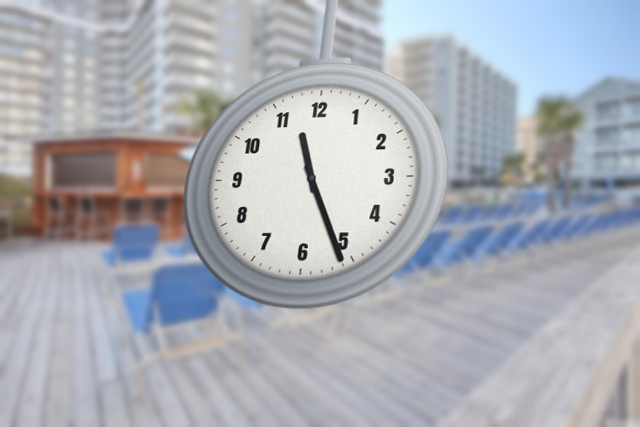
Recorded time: 11.26
